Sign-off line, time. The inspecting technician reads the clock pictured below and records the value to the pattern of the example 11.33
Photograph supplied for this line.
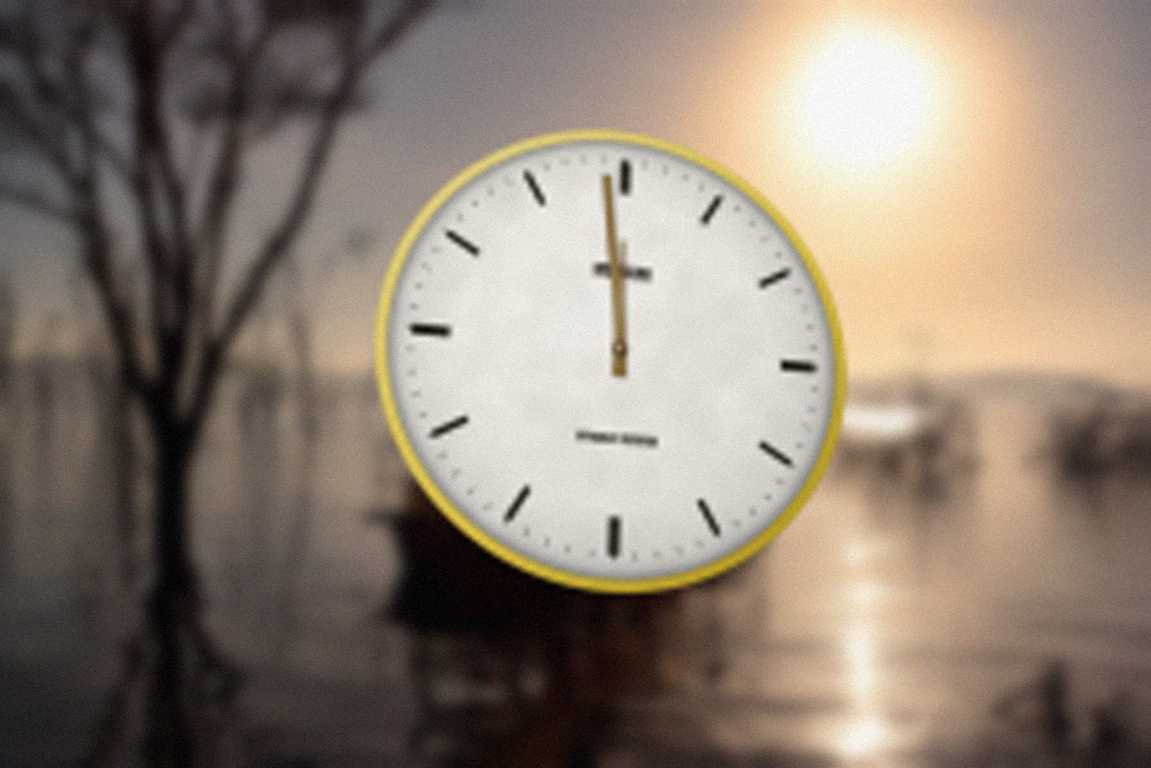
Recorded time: 11.59
